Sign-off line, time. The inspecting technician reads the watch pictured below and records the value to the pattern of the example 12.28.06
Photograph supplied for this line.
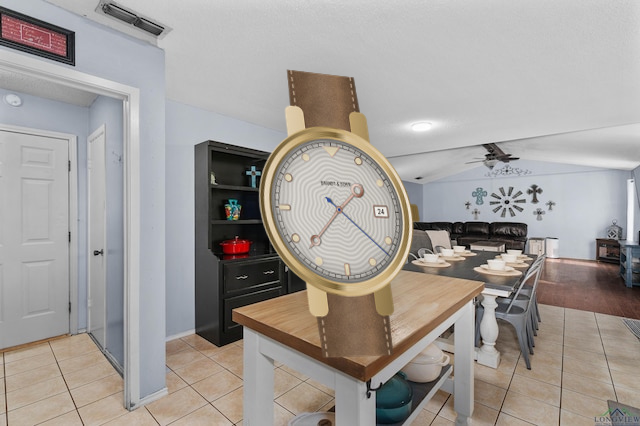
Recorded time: 1.37.22
